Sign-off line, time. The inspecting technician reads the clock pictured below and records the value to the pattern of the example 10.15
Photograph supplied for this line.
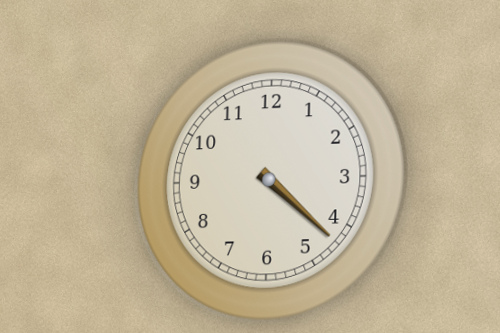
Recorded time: 4.22
